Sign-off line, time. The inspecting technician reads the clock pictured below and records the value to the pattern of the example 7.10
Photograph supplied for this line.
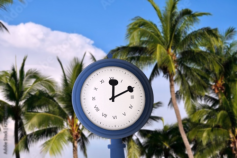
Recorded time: 12.11
